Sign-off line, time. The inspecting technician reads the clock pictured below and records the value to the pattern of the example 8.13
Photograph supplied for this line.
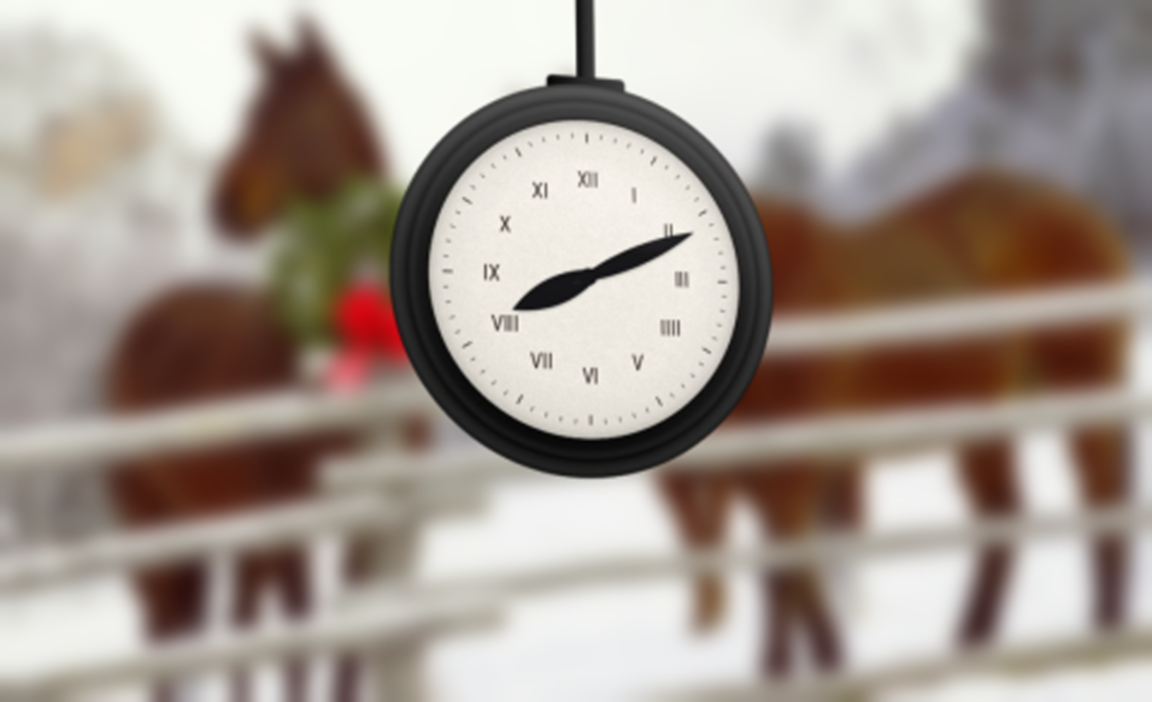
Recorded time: 8.11
